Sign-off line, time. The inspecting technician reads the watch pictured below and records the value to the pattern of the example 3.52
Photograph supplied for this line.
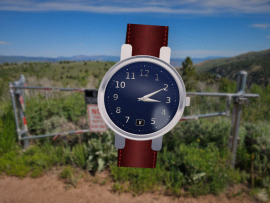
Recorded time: 3.10
